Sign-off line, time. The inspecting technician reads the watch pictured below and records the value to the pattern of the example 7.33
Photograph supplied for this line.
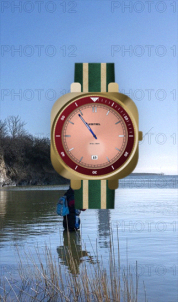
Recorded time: 10.54
